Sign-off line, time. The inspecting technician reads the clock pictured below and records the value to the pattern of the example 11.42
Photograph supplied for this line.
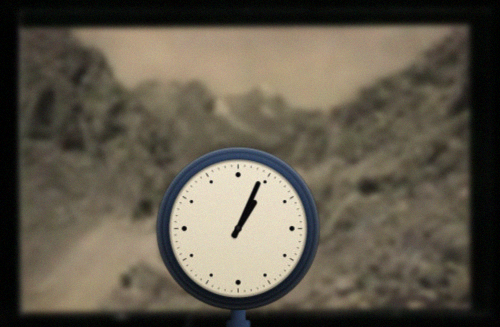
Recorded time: 1.04
